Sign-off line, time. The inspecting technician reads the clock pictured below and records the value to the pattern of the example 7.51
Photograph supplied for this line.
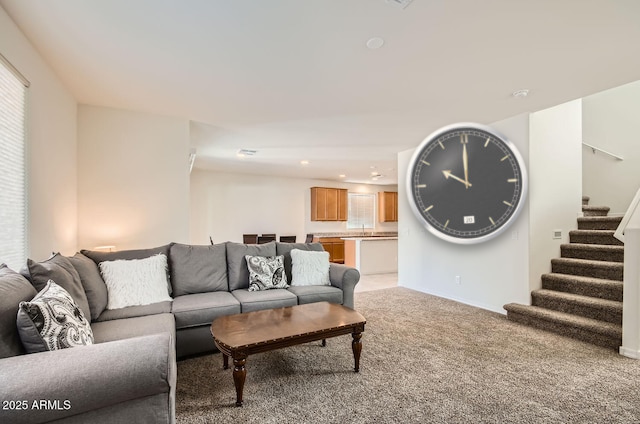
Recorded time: 10.00
